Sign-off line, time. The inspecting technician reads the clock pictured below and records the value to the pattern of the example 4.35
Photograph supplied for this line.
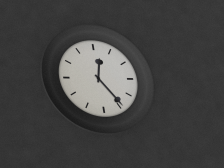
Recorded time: 12.24
